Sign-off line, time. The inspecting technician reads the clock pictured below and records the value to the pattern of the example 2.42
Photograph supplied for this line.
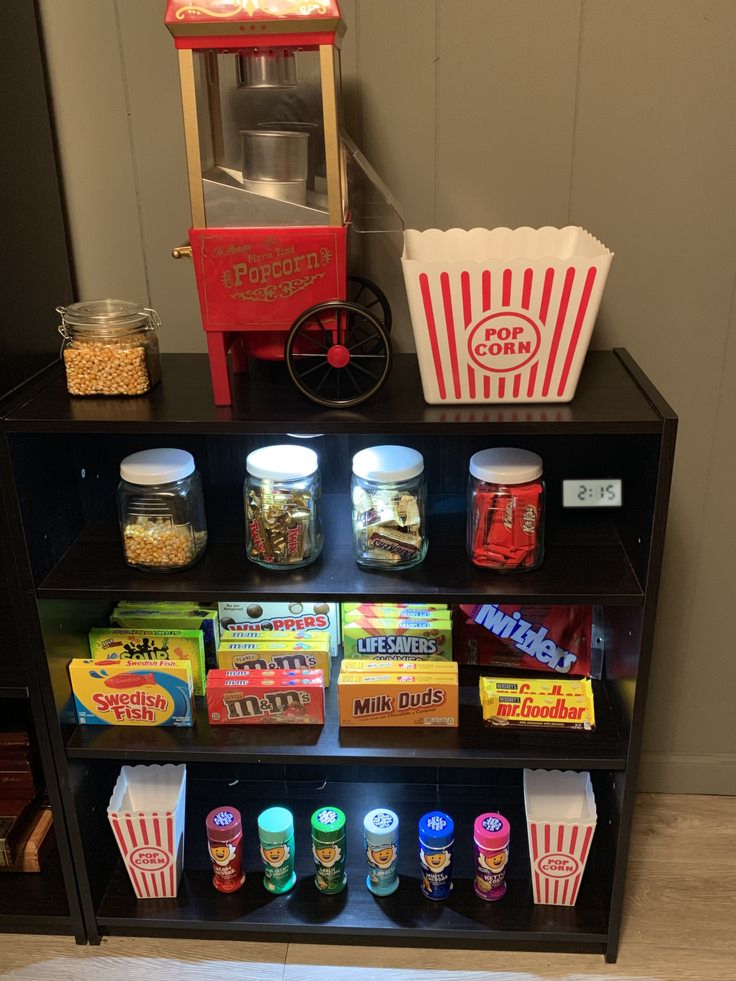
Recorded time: 2.15
